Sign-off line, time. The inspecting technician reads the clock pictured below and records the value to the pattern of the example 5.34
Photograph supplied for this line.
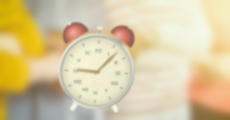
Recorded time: 9.07
